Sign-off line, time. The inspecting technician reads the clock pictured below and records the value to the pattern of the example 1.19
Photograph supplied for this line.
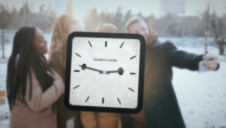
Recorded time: 2.47
